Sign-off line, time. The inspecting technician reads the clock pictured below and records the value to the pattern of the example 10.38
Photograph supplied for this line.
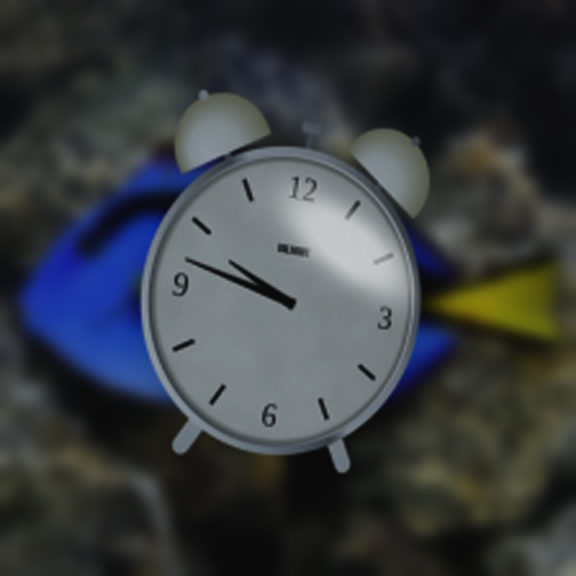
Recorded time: 9.47
